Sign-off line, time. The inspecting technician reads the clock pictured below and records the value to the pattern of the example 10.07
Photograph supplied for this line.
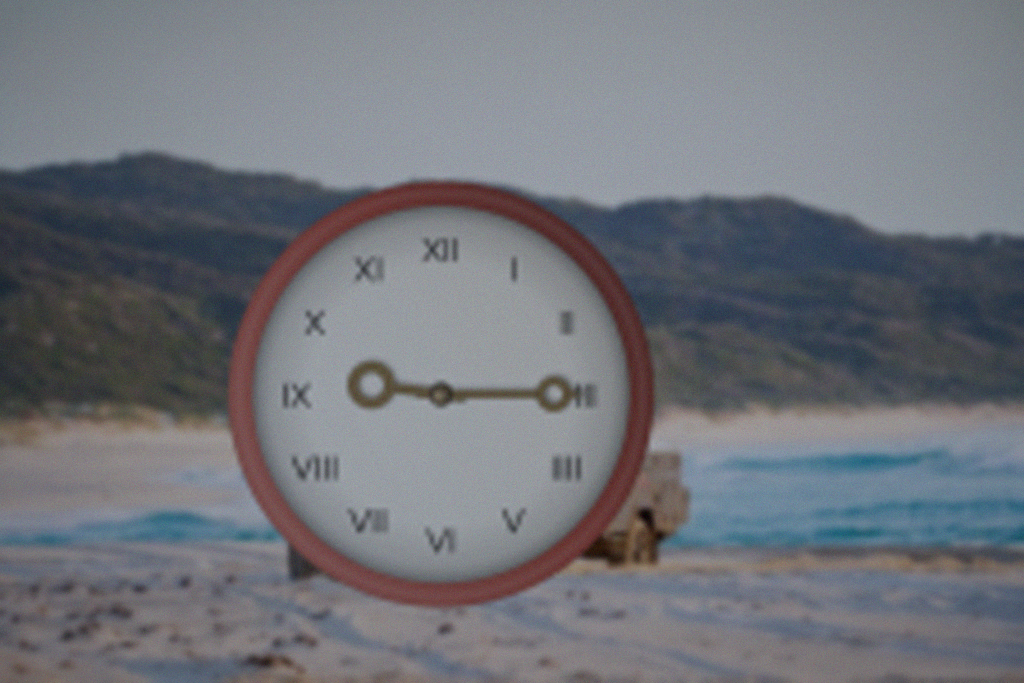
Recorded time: 9.15
